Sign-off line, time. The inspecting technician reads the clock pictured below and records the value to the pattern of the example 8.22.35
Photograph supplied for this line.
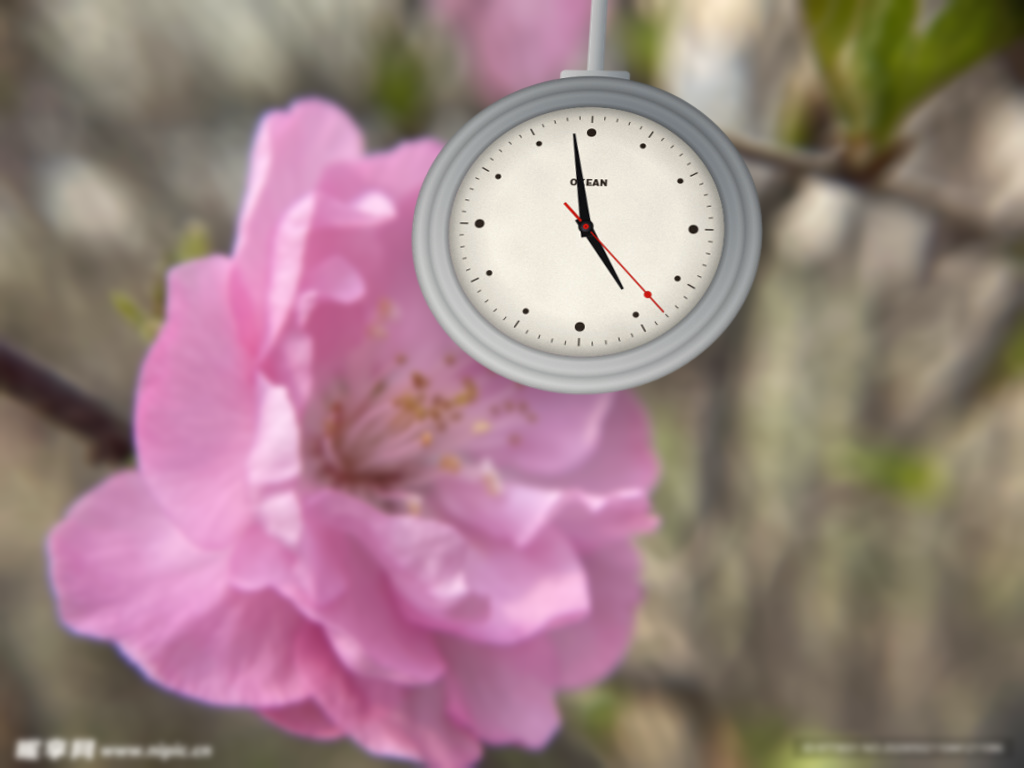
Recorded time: 4.58.23
